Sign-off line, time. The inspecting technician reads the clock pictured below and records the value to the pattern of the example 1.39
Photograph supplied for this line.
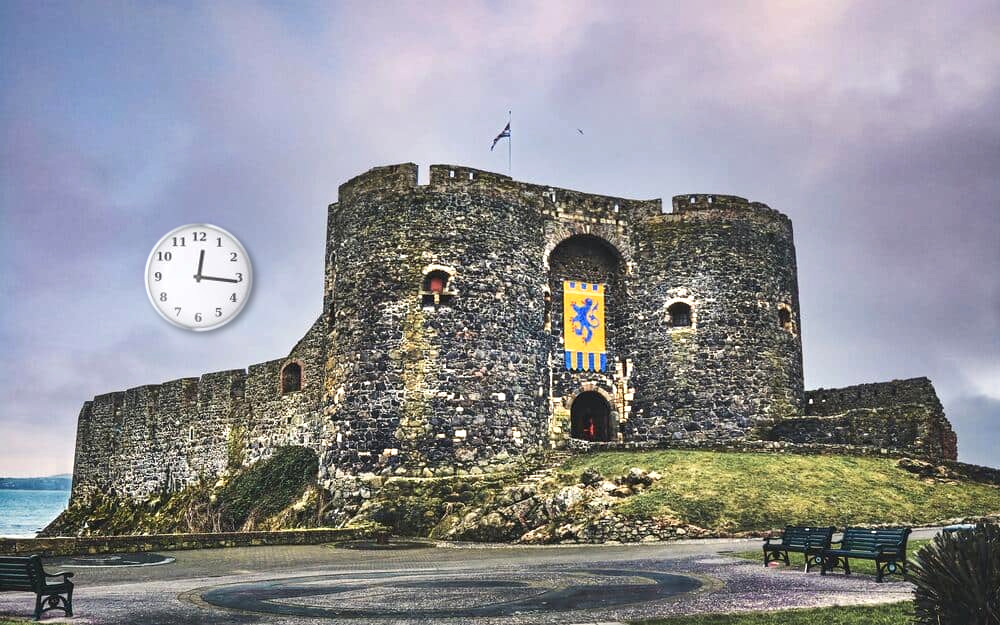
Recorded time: 12.16
